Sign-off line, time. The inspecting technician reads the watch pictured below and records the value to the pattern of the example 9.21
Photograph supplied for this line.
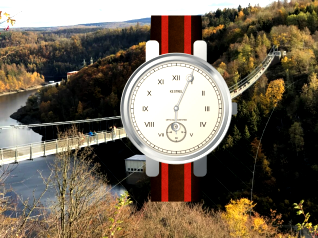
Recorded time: 6.04
